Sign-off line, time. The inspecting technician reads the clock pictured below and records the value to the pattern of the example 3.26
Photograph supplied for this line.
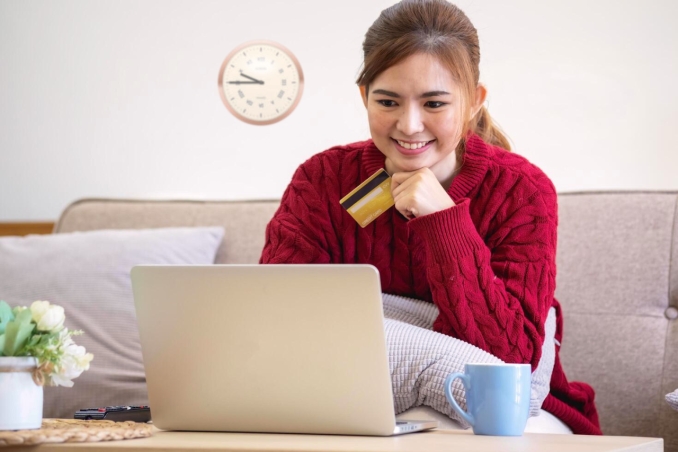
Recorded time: 9.45
